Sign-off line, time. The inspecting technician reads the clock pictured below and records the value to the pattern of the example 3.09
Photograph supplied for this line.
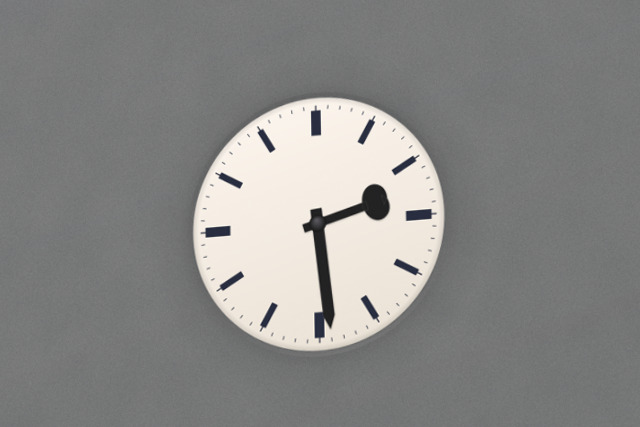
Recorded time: 2.29
